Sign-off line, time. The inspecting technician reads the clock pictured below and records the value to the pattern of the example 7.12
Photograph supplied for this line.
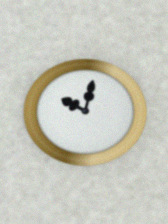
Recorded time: 10.02
